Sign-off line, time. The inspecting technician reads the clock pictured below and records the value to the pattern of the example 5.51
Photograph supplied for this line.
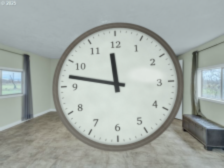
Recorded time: 11.47
